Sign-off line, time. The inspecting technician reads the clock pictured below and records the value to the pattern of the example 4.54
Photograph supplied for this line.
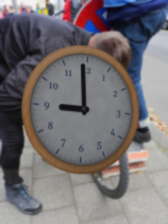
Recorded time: 8.59
